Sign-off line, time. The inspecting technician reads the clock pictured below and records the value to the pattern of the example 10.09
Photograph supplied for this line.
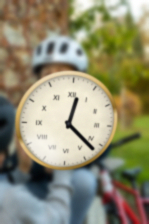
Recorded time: 12.22
